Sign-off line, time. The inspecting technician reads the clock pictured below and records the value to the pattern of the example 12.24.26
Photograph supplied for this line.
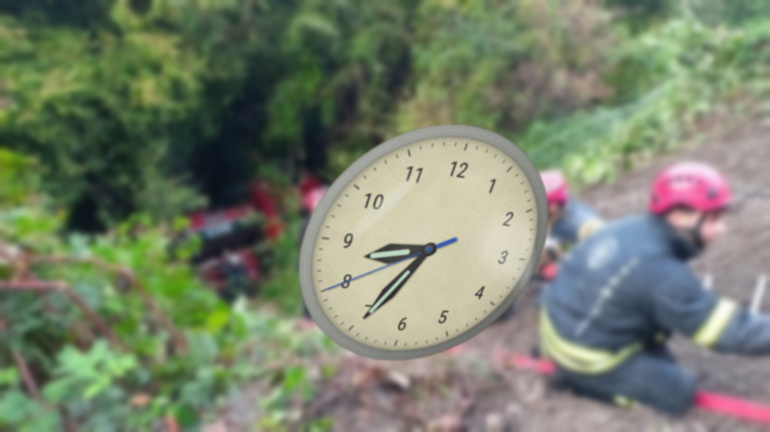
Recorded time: 8.34.40
